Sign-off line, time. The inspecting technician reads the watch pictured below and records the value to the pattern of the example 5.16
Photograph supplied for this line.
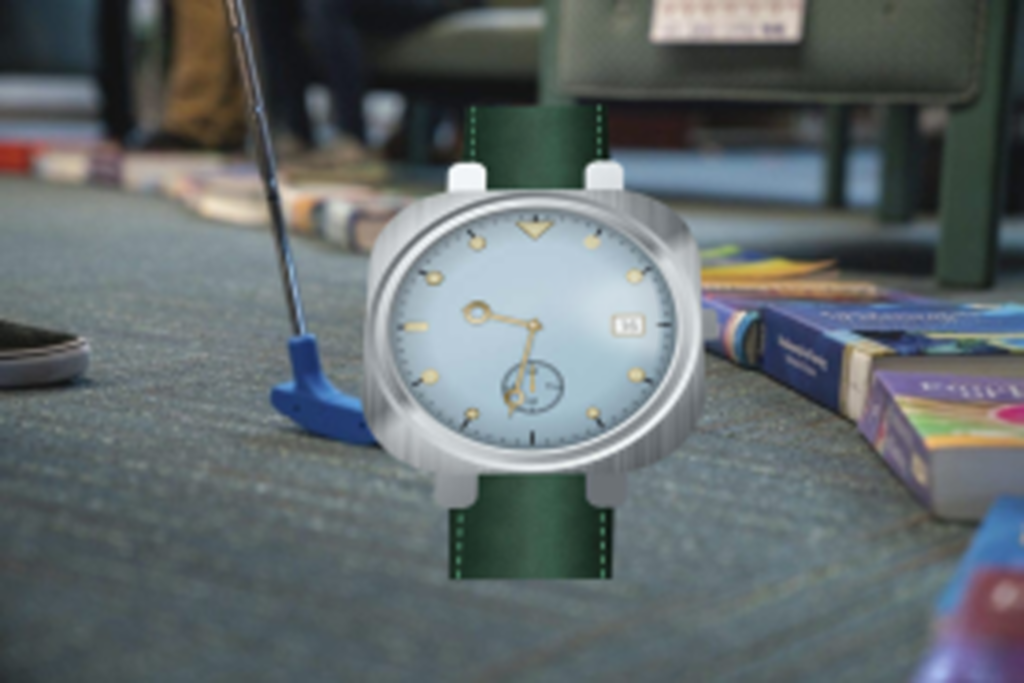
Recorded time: 9.32
